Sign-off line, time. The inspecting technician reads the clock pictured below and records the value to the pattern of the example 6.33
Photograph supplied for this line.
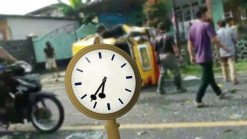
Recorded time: 6.37
